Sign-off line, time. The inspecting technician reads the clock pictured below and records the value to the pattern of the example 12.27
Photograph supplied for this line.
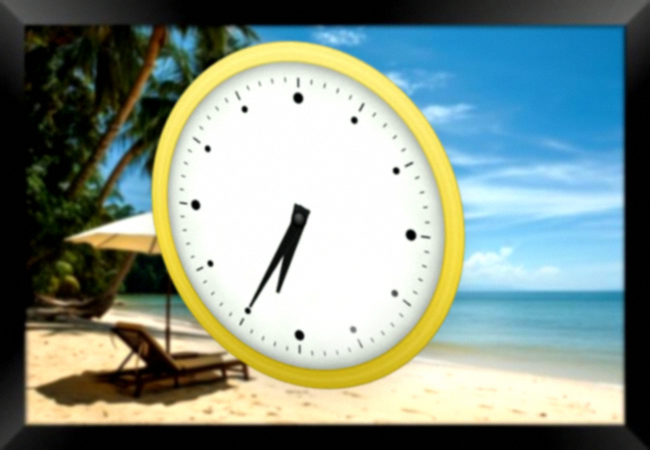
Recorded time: 6.35
